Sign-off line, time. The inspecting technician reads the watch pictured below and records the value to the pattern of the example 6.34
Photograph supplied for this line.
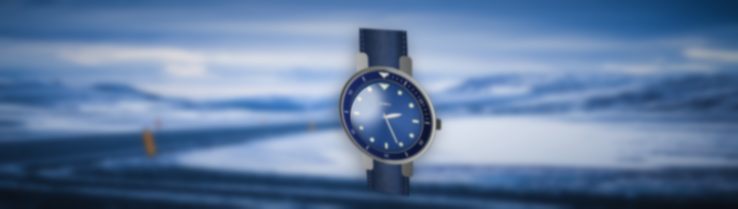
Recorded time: 2.26
